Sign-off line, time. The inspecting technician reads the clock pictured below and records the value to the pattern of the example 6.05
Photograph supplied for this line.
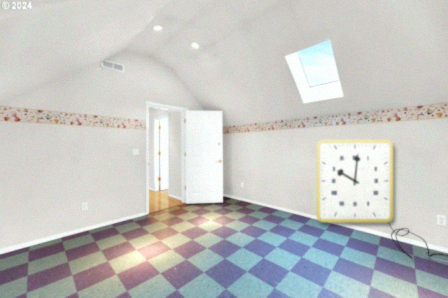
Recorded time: 10.01
